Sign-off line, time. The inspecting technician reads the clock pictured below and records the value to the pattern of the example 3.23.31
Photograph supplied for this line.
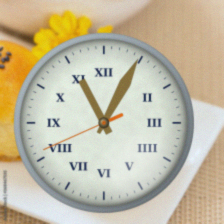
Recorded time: 11.04.41
